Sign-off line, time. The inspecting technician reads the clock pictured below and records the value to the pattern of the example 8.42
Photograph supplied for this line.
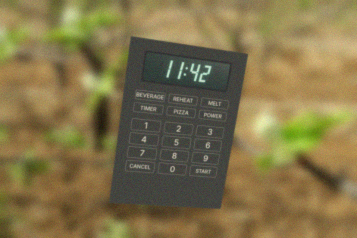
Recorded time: 11.42
